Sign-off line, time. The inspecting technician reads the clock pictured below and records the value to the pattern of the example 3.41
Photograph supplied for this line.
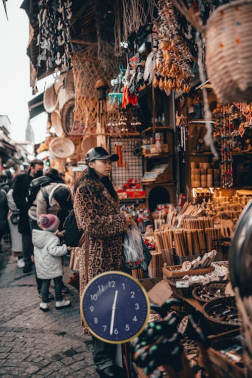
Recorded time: 12.32
